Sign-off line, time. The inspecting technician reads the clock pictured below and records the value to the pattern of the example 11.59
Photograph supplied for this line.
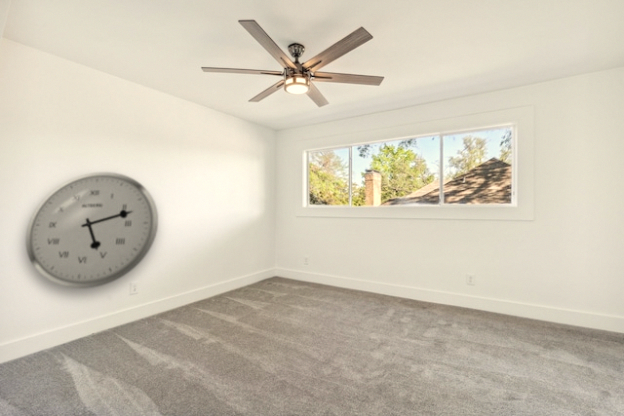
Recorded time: 5.12
